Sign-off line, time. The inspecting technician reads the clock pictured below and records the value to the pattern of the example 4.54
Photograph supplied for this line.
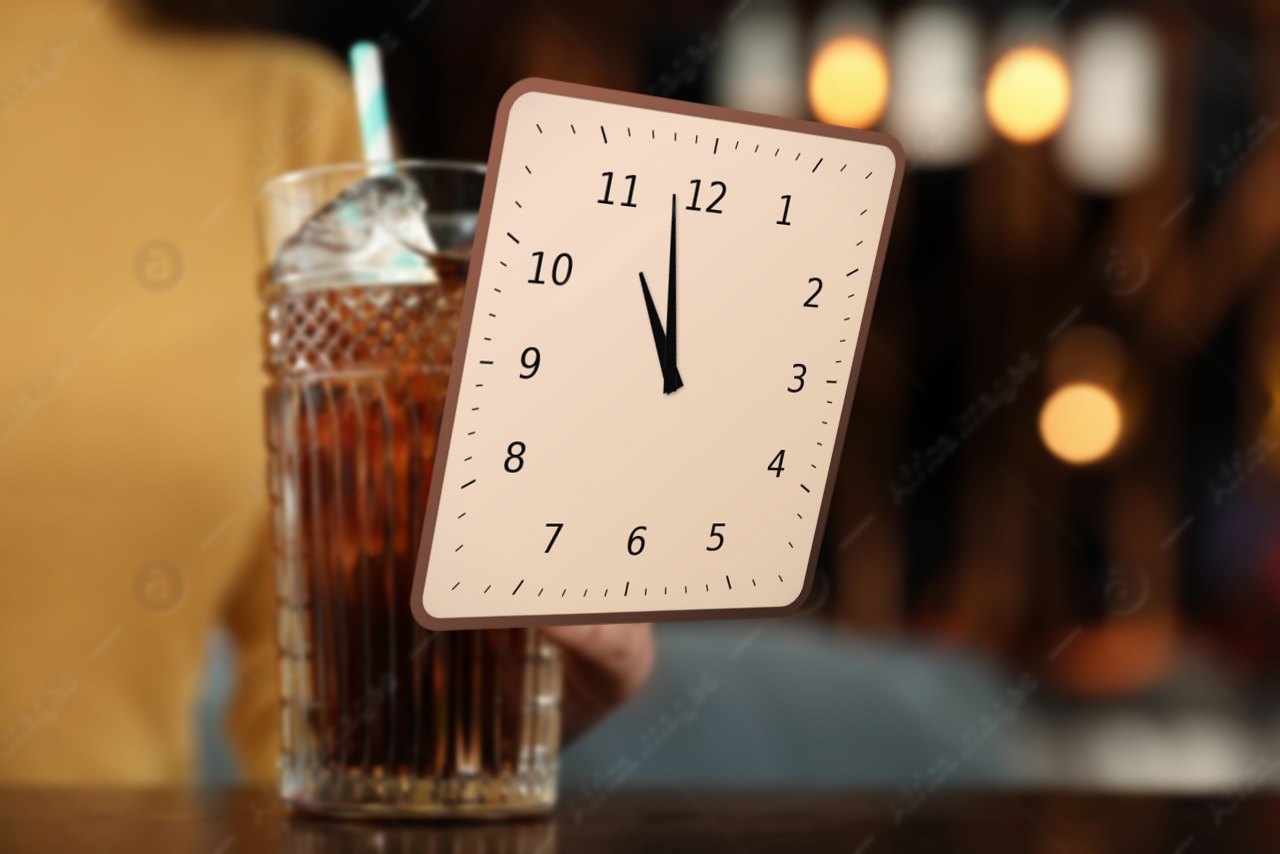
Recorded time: 10.58
